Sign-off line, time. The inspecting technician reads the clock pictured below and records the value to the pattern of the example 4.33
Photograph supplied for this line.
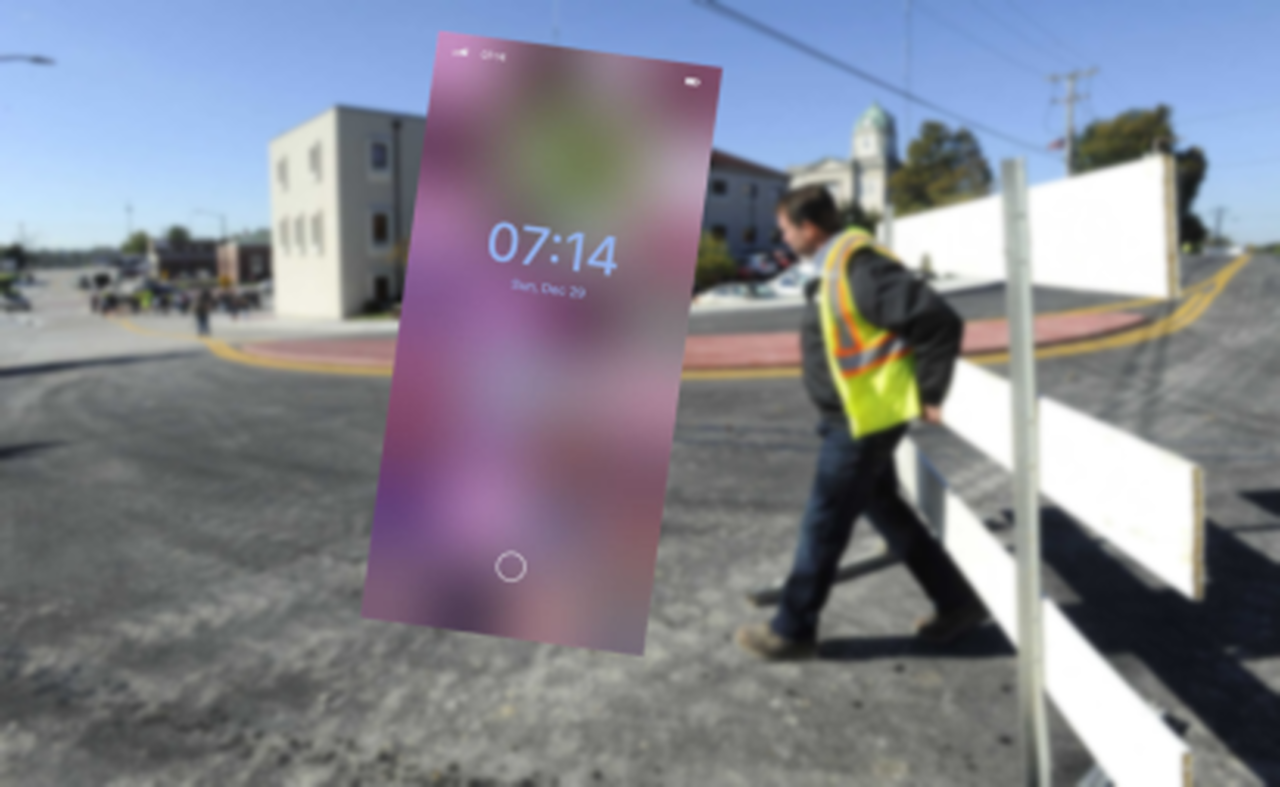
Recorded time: 7.14
